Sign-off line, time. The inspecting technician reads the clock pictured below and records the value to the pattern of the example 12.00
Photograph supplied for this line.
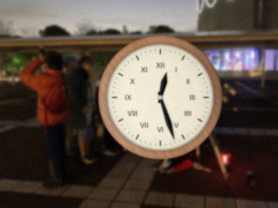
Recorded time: 12.27
